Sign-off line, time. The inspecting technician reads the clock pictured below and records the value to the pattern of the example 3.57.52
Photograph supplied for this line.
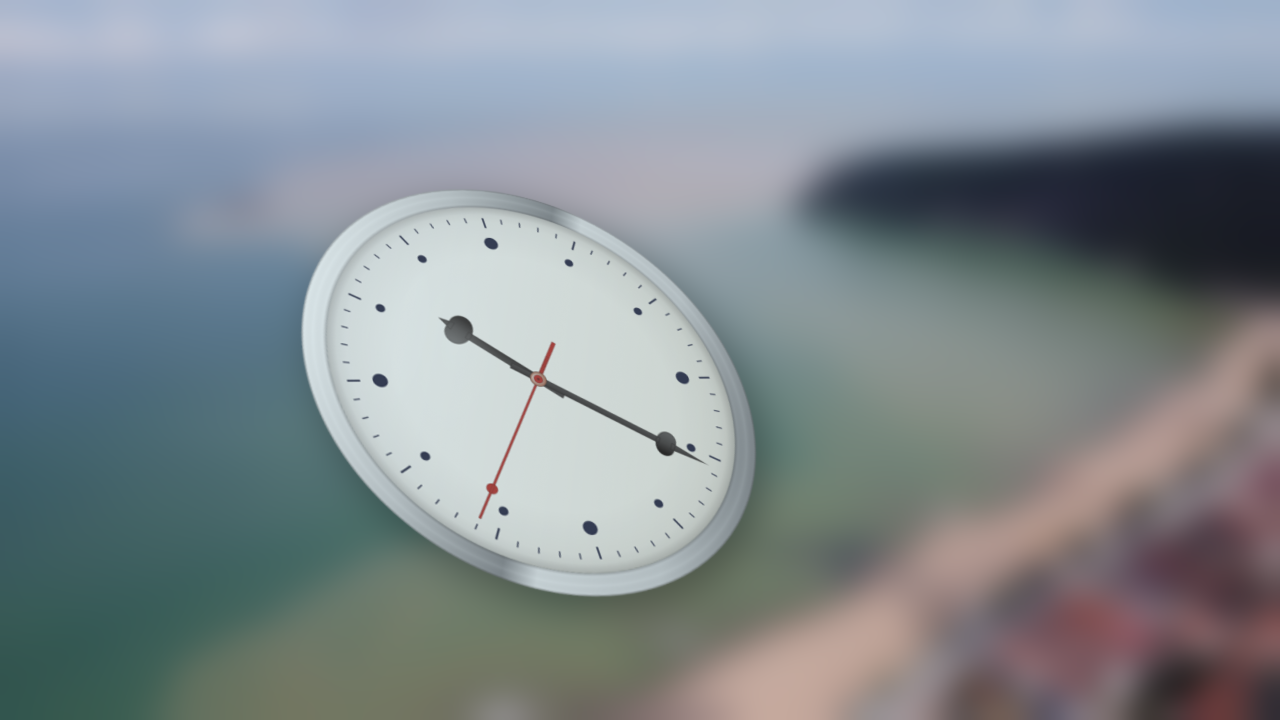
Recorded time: 10.20.36
